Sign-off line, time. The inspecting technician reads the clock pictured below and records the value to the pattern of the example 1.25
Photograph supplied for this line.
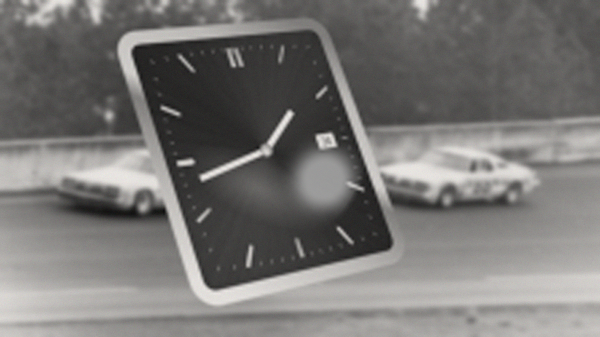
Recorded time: 1.43
